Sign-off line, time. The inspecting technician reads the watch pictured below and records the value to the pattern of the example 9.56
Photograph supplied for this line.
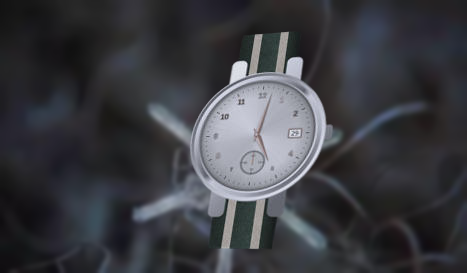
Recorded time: 5.02
